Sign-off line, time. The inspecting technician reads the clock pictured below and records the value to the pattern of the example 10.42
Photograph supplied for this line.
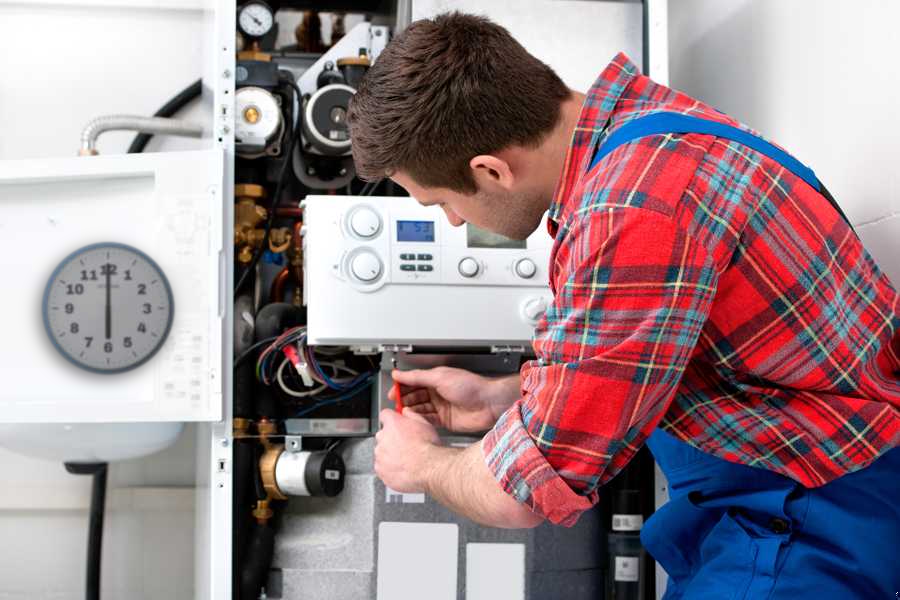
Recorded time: 6.00
